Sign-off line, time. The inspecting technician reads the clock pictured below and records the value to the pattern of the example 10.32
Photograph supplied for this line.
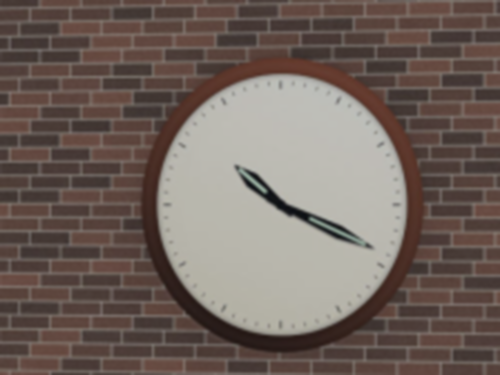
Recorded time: 10.19
